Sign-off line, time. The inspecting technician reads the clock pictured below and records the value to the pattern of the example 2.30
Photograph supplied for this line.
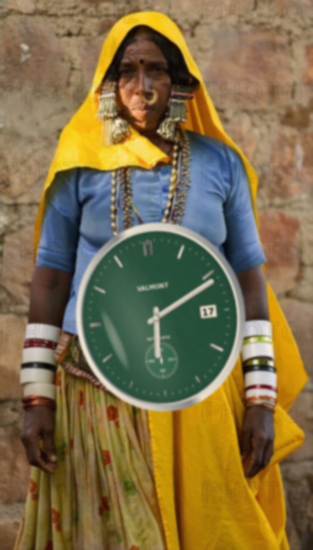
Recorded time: 6.11
